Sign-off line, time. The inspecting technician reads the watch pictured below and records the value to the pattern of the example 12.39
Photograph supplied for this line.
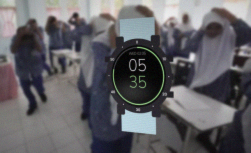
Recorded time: 5.35
